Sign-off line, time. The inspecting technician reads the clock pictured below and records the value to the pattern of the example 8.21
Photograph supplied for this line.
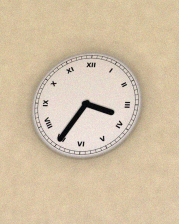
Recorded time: 3.35
